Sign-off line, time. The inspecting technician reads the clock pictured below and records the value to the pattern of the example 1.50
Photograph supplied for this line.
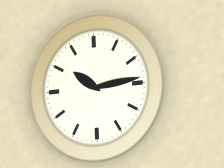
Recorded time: 10.14
